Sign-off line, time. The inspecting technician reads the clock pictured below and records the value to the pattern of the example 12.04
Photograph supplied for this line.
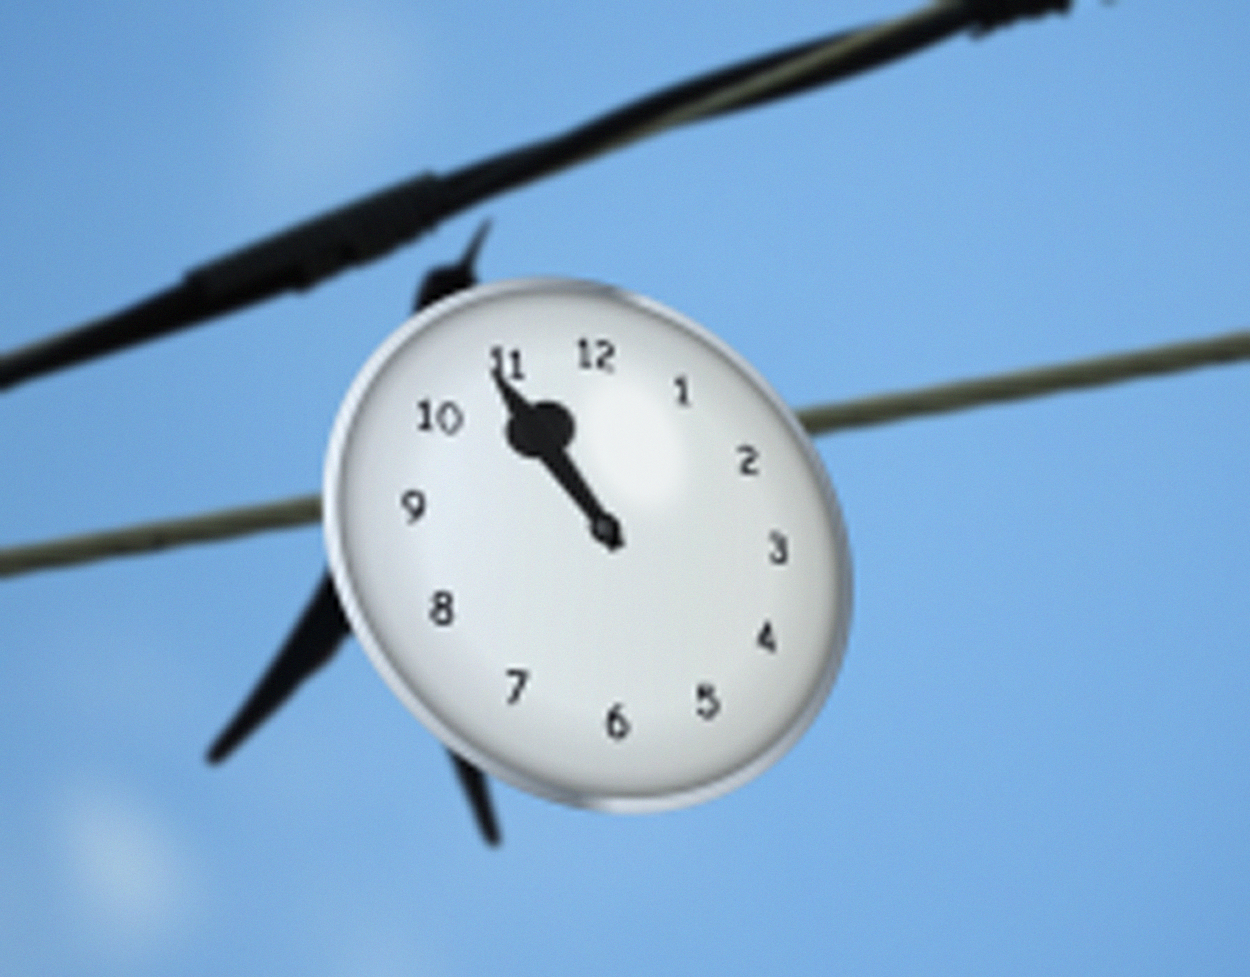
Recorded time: 10.54
